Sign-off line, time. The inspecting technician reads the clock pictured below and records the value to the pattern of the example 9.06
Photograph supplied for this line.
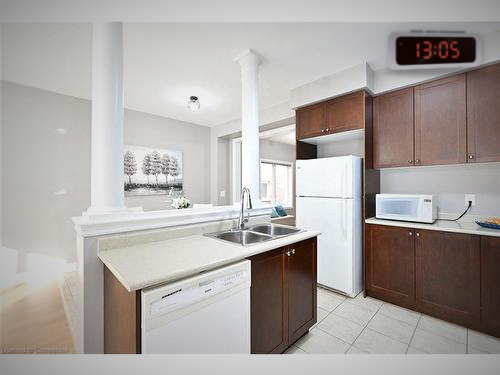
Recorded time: 13.05
